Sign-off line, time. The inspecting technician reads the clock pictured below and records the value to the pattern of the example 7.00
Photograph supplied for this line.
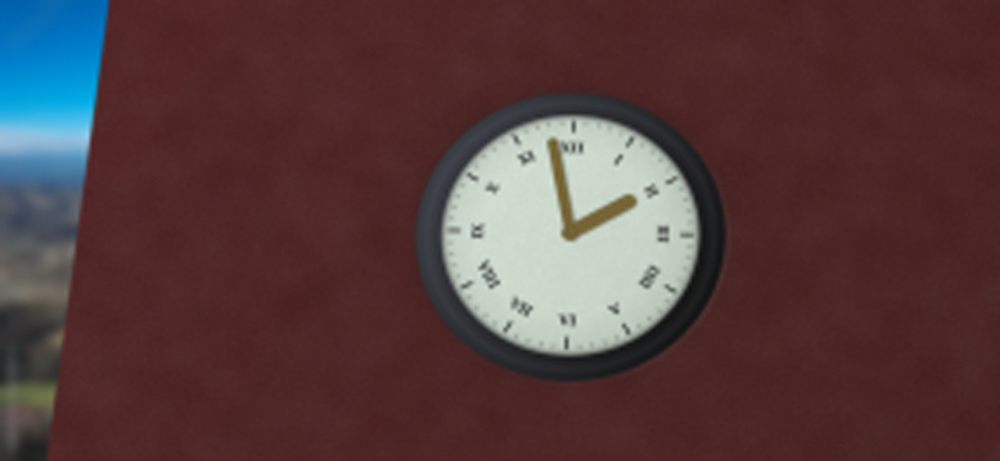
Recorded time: 1.58
